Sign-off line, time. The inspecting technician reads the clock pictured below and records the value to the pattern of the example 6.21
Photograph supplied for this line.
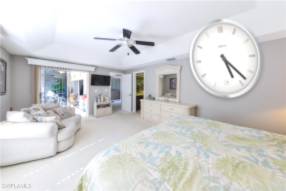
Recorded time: 5.23
